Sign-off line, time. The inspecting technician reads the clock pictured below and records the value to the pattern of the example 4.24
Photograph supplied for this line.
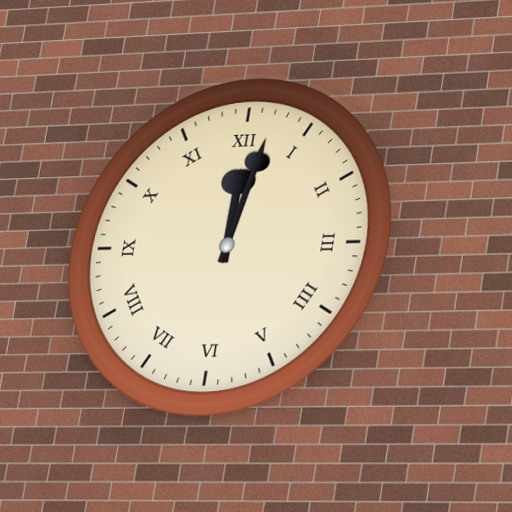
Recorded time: 12.02
